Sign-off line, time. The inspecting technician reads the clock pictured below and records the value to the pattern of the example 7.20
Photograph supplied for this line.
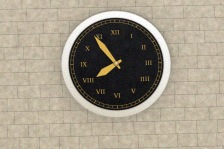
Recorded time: 7.54
